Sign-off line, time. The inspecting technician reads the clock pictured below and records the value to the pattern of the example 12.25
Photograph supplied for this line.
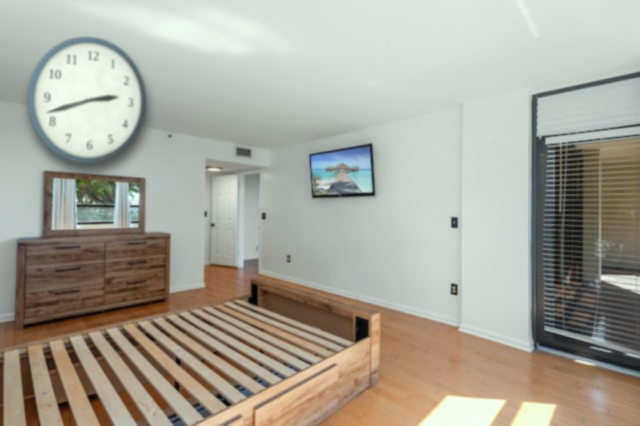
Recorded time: 2.42
